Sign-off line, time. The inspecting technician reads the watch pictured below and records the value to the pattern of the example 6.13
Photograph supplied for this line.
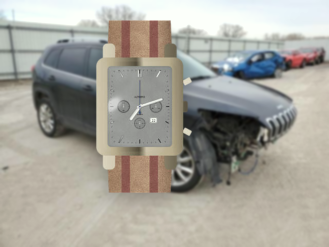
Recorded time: 7.12
